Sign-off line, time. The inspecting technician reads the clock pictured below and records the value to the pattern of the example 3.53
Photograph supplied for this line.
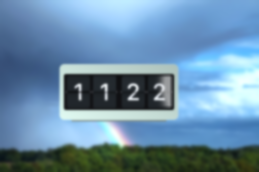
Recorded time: 11.22
